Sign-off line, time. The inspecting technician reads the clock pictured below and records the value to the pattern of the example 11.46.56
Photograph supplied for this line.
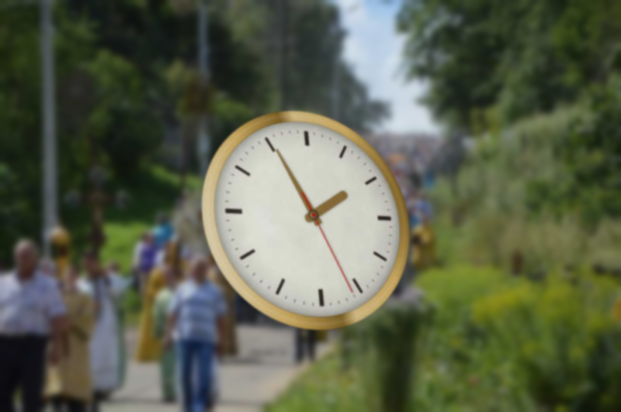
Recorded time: 1.55.26
